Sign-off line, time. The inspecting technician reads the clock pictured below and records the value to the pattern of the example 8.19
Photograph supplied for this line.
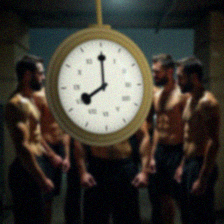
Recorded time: 8.00
